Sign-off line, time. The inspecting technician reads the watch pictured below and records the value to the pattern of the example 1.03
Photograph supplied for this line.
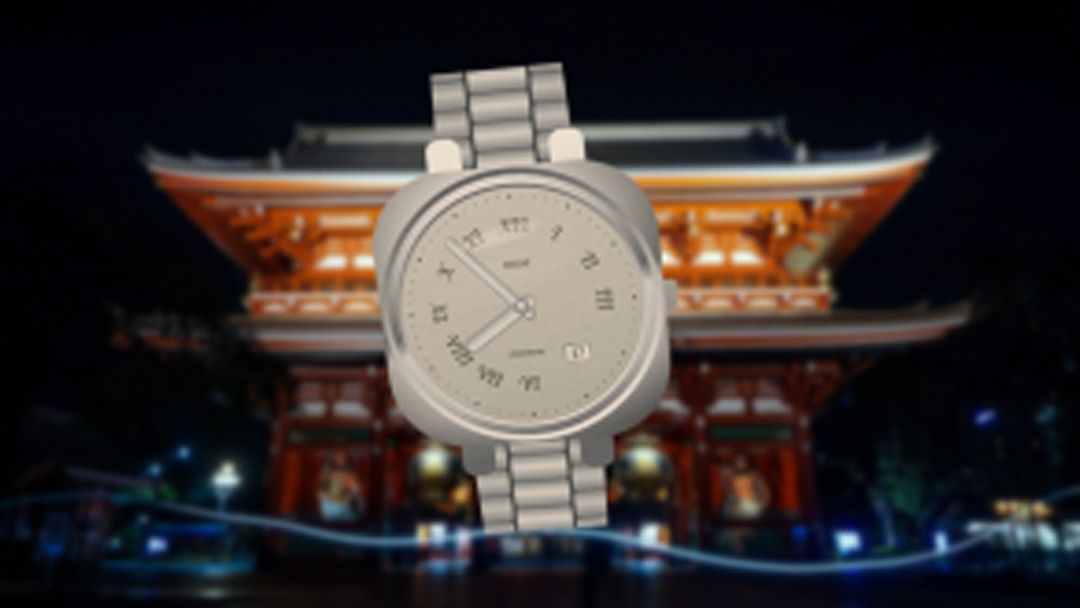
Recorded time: 7.53
